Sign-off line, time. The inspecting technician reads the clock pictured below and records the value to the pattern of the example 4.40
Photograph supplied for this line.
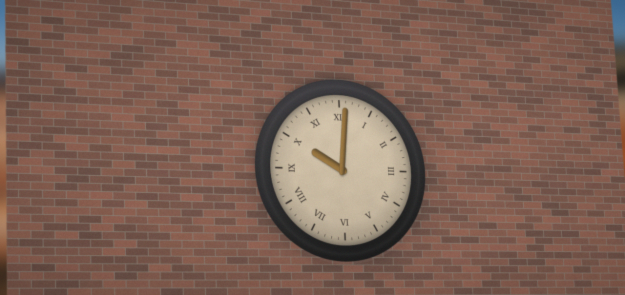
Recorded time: 10.01
